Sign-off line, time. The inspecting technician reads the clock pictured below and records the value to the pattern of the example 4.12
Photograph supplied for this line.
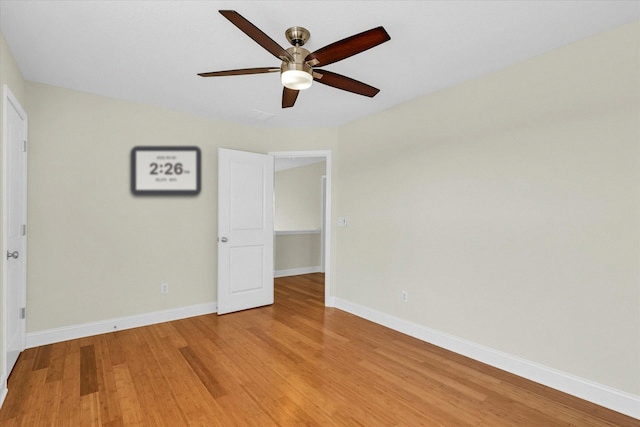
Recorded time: 2.26
